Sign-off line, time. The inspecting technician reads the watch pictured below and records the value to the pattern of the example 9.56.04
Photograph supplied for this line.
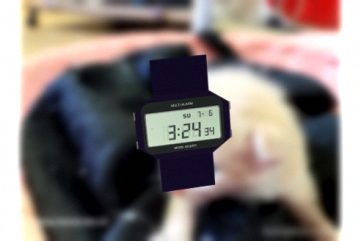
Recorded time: 3.24.34
